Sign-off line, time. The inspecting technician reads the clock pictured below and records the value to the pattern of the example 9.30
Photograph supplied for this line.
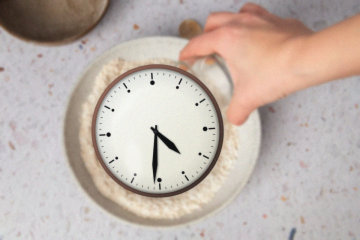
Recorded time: 4.31
